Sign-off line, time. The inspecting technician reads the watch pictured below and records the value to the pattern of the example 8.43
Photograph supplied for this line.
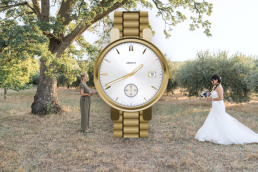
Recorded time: 1.41
